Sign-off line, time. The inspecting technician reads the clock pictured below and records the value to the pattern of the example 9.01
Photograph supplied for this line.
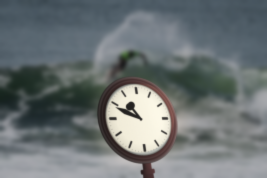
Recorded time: 10.49
